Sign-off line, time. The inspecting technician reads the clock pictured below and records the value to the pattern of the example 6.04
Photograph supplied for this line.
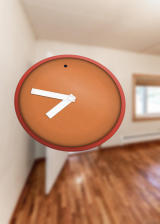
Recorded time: 7.48
